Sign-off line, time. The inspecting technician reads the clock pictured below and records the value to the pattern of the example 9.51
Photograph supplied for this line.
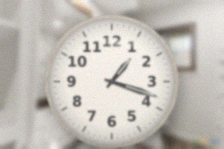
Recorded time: 1.18
